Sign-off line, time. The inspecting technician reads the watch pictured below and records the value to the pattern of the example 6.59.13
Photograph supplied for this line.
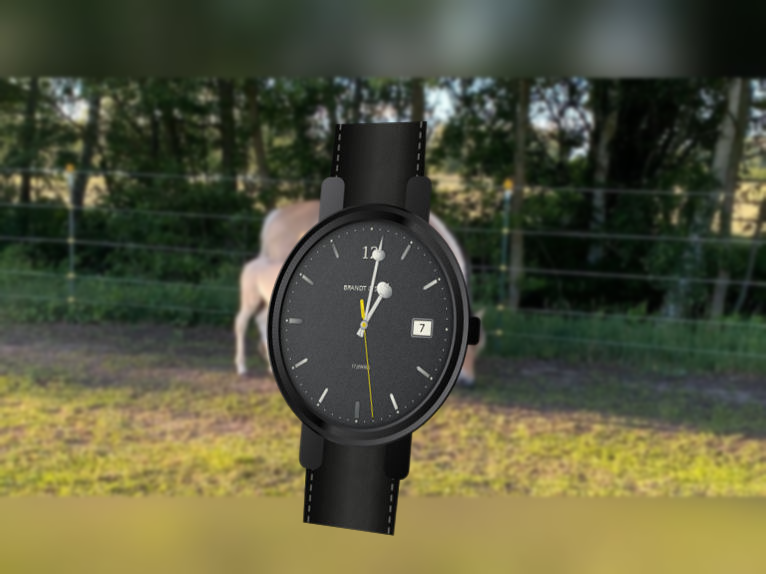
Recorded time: 1.01.28
